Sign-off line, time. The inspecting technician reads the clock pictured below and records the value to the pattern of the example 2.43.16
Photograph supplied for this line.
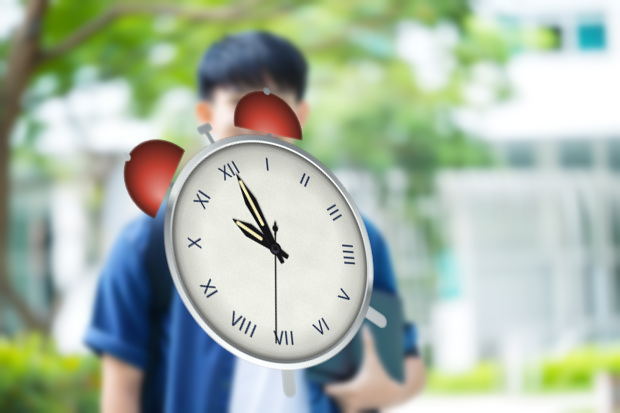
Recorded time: 11.00.36
